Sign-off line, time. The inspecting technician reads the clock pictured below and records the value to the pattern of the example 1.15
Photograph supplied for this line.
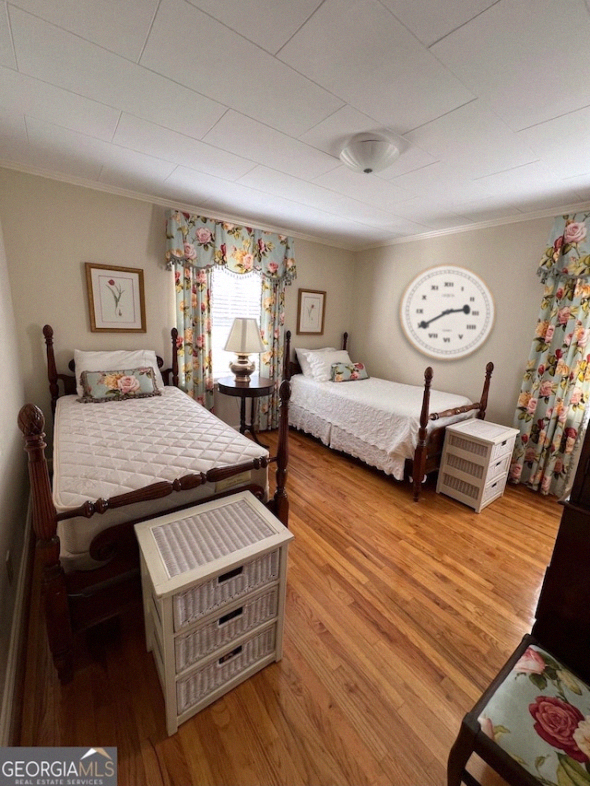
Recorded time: 2.40
